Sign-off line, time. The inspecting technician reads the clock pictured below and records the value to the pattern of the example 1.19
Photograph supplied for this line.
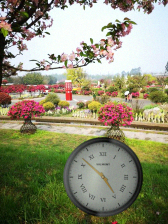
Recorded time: 4.52
